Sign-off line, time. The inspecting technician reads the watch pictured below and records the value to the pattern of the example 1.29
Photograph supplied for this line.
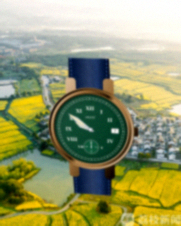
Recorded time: 9.51
